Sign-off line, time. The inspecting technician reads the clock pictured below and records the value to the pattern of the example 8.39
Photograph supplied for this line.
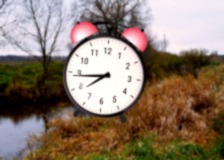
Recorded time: 7.44
